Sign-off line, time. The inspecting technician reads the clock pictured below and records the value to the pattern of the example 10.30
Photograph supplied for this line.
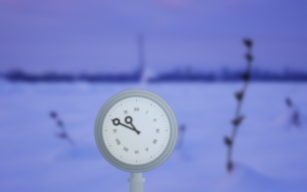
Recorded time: 10.49
